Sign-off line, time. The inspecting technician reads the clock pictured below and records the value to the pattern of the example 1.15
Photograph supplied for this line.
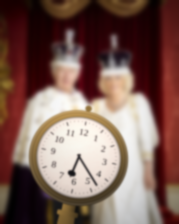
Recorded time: 6.23
